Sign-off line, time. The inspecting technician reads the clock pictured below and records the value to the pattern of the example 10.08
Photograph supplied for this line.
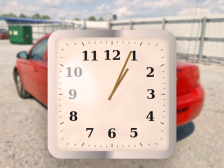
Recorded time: 1.04
